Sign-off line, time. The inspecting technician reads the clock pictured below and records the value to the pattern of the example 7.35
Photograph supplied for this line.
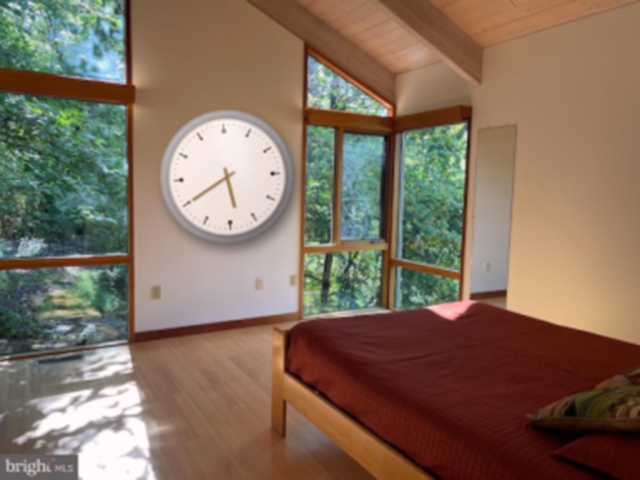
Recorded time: 5.40
